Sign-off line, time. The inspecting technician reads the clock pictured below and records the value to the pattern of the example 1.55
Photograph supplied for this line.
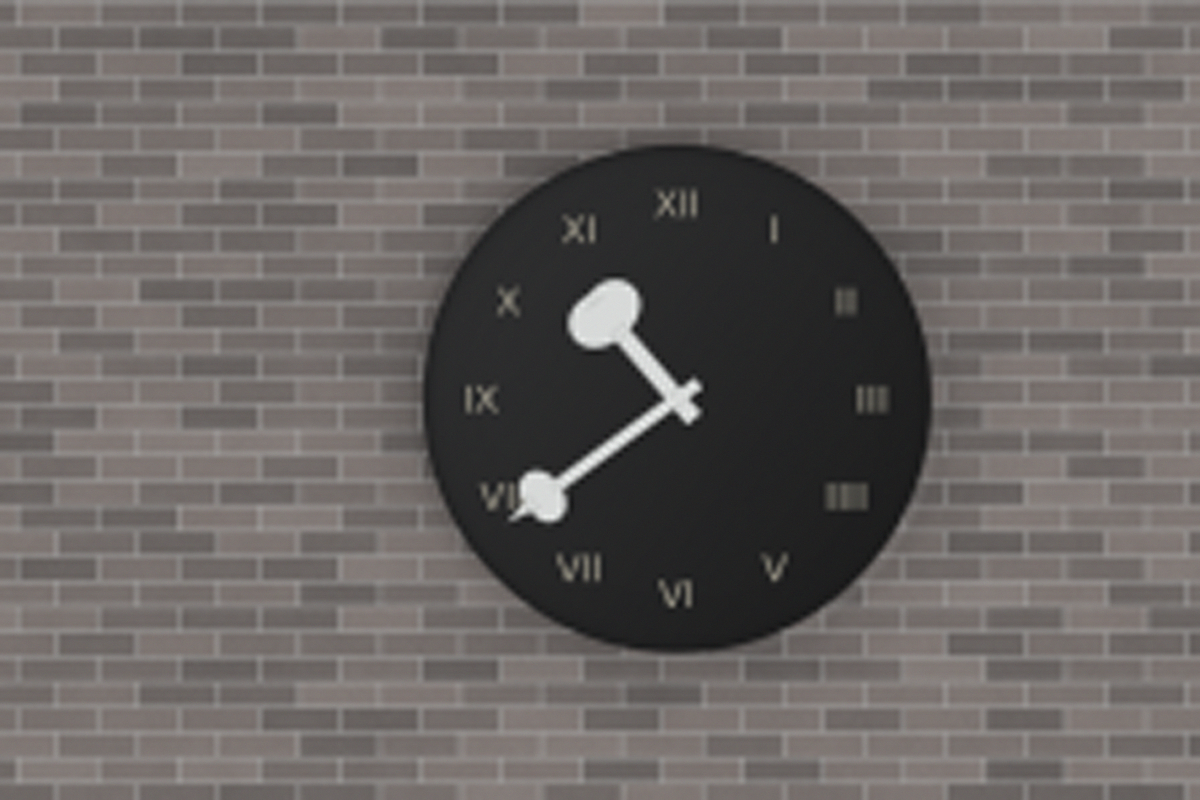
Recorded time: 10.39
